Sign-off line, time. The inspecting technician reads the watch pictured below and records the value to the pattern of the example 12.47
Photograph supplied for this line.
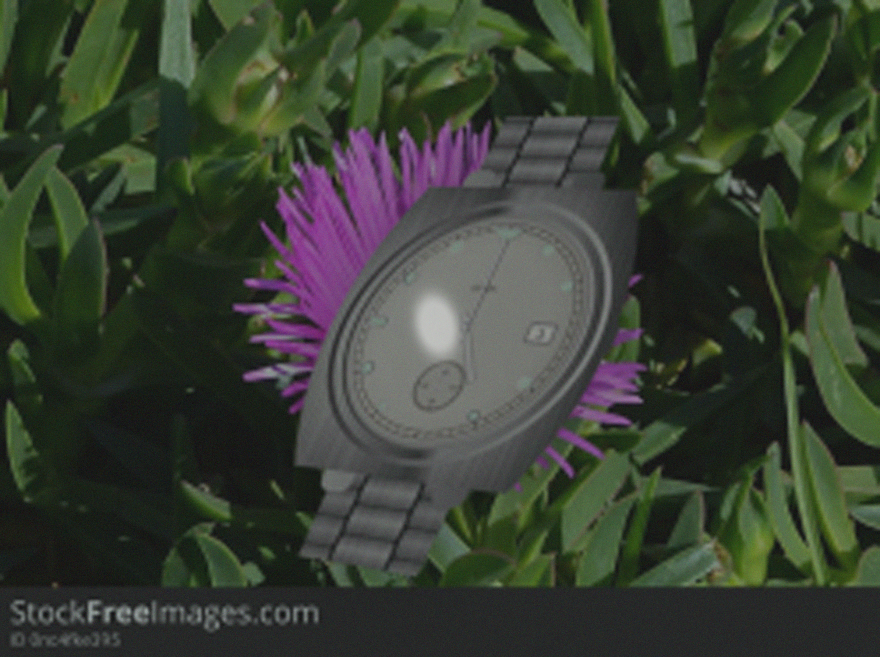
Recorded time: 5.00
